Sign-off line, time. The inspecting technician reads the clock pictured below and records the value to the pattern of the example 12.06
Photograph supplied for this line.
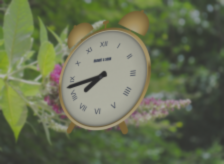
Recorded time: 7.43
